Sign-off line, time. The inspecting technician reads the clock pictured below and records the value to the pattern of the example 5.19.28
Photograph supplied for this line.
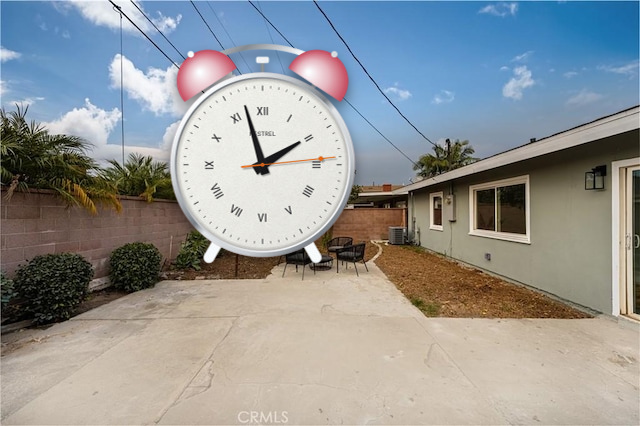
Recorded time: 1.57.14
